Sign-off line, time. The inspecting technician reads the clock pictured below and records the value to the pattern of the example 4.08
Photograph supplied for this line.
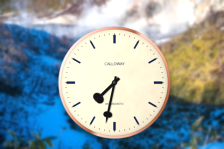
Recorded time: 7.32
